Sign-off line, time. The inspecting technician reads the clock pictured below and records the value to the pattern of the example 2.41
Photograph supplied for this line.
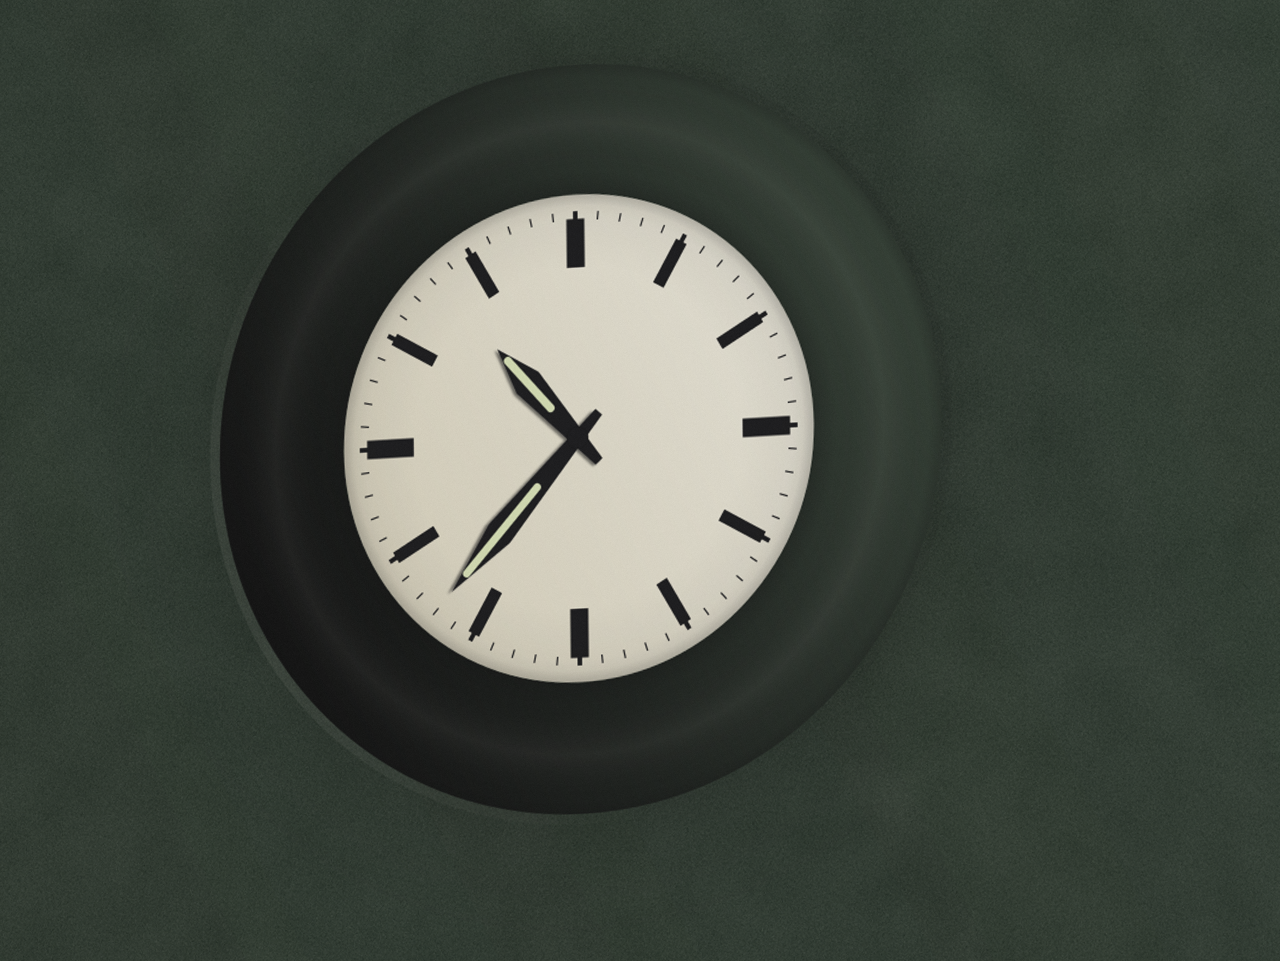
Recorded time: 10.37
